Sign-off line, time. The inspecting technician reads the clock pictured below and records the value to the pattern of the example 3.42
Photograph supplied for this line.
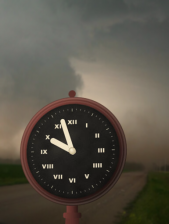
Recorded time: 9.57
